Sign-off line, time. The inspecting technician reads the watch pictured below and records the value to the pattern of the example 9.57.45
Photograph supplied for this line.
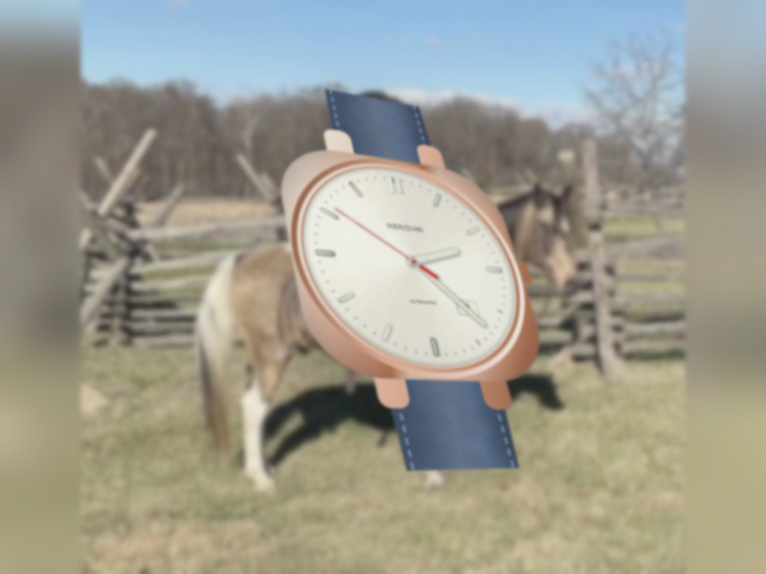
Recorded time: 2.22.51
